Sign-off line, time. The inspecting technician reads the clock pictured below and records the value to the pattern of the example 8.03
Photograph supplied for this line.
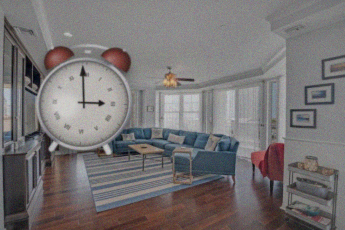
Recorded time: 2.59
